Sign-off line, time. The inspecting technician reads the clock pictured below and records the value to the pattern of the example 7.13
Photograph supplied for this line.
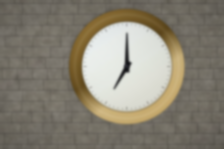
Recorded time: 7.00
